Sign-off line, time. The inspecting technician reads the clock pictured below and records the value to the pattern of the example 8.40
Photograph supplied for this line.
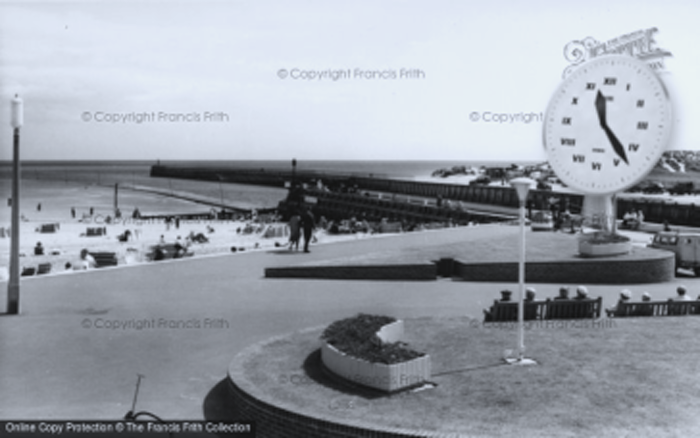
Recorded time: 11.23
